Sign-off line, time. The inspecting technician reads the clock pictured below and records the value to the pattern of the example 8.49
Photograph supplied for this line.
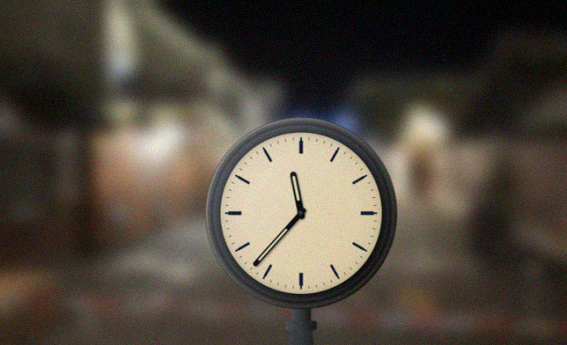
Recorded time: 11.37
